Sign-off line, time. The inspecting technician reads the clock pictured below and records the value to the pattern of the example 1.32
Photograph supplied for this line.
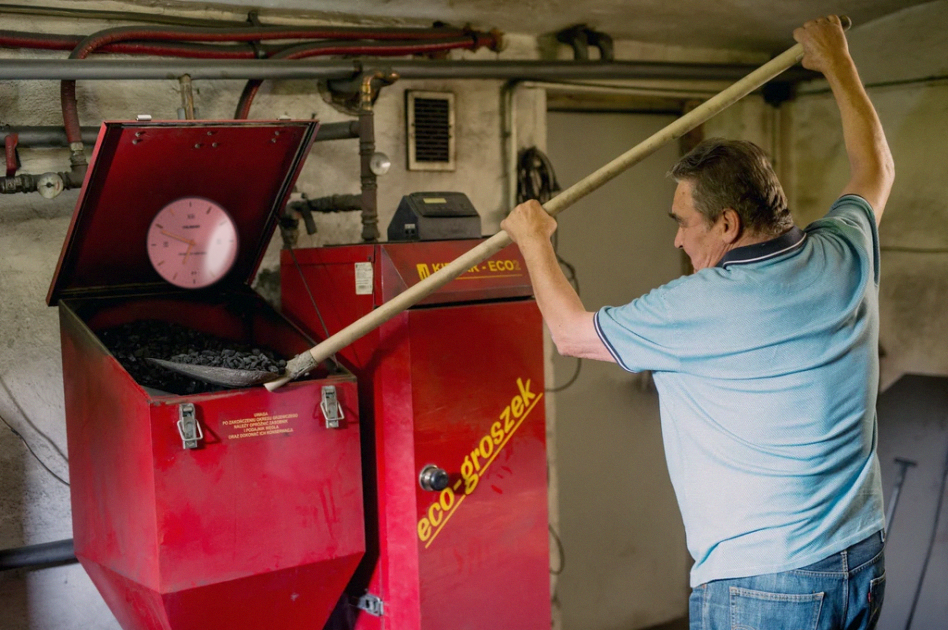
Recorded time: 6.49
